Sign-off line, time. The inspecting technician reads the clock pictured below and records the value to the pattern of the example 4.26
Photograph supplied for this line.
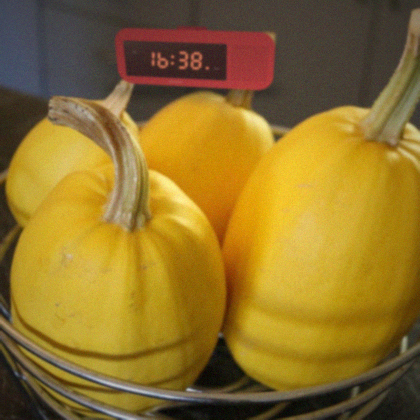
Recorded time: 16.38
